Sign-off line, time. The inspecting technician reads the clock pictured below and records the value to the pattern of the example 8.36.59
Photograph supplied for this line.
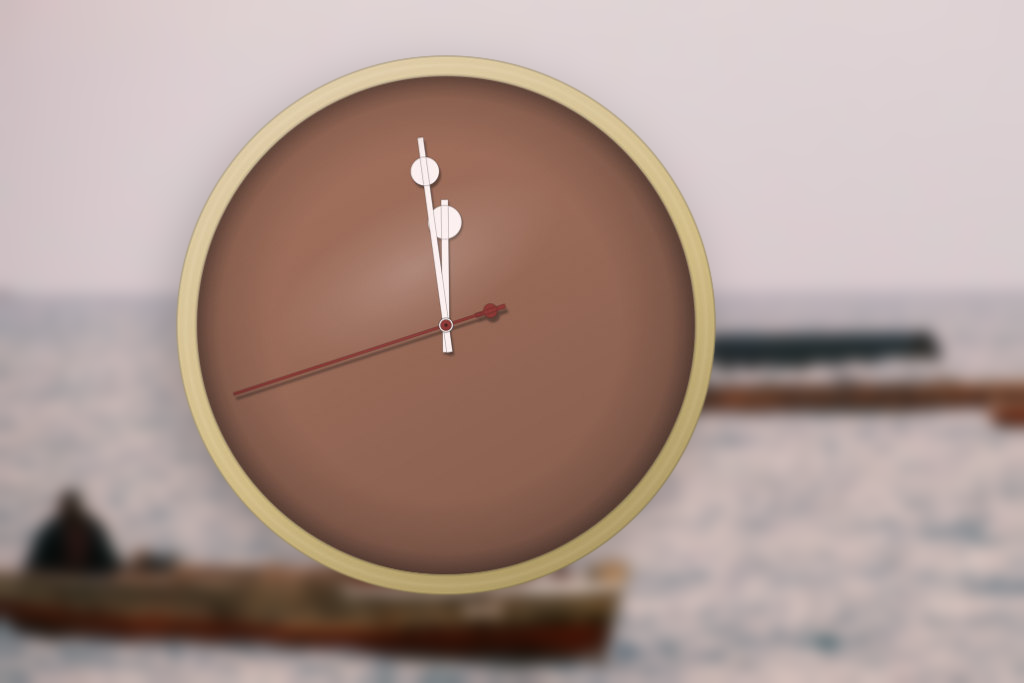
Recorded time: 11.58.42
